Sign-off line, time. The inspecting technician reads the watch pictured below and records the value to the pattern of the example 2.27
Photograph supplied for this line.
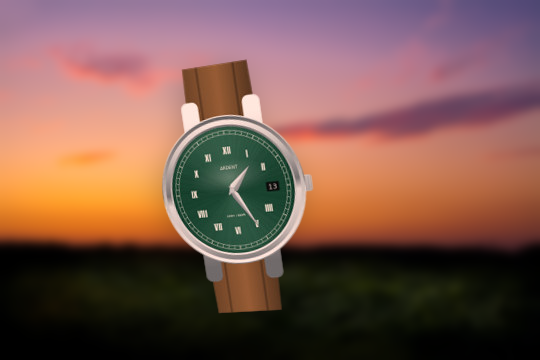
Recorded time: 1.25
